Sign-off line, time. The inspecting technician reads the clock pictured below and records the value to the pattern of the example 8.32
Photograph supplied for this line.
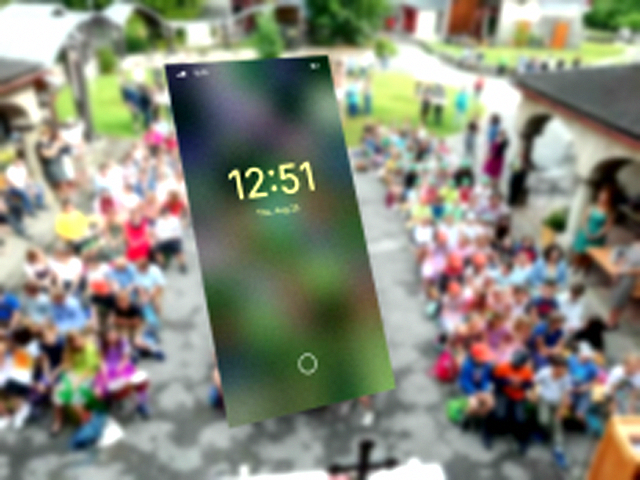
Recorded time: 12.51
